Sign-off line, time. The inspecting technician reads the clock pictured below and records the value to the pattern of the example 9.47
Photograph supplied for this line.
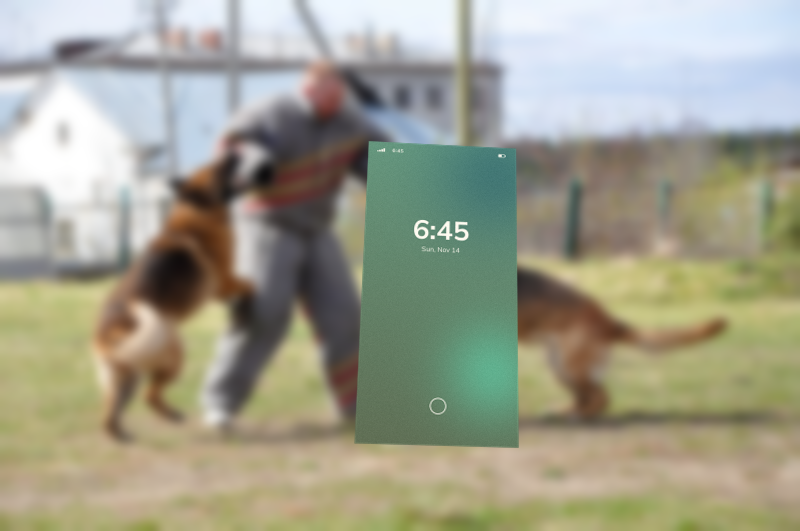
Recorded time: 6.45
